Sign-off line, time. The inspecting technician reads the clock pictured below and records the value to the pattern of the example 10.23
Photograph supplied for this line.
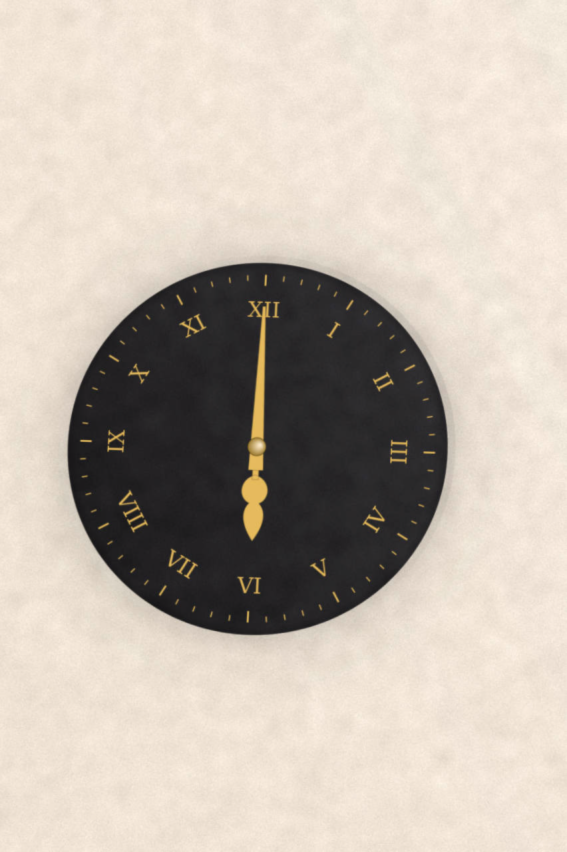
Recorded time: 6.00
